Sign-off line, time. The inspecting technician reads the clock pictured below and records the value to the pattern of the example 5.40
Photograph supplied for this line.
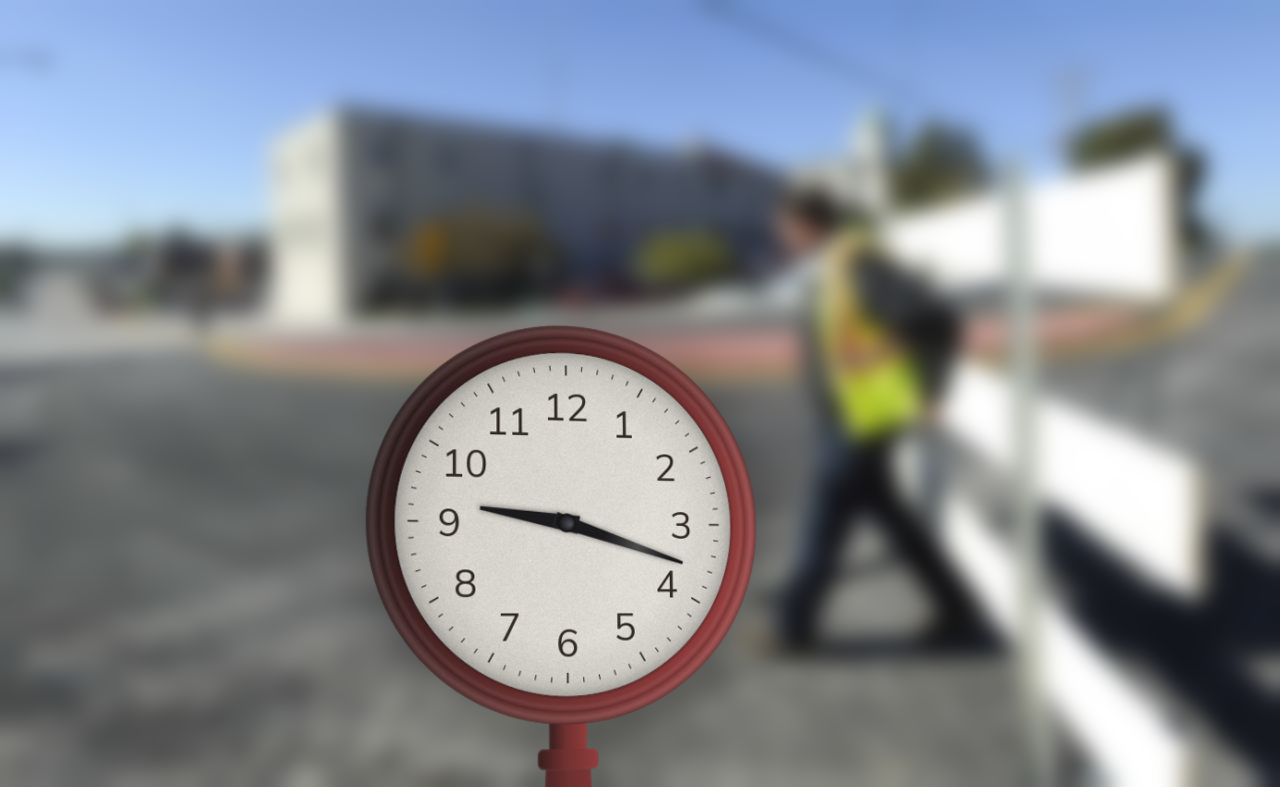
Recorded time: 9.18
